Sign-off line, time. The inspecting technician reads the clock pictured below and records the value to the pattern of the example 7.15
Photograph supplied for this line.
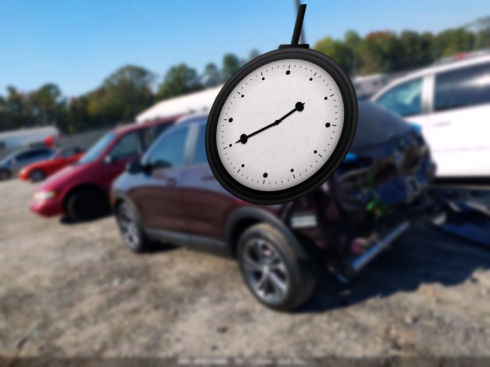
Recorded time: 1.40
